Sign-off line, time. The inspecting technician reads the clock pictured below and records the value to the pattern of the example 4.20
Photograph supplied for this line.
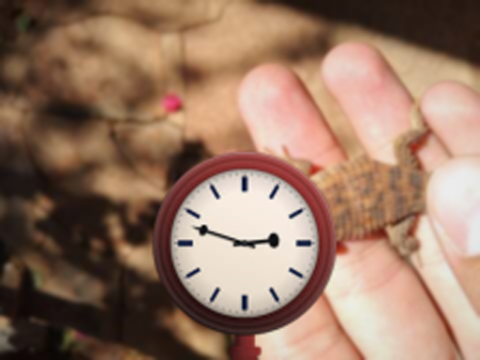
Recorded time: 2.48
